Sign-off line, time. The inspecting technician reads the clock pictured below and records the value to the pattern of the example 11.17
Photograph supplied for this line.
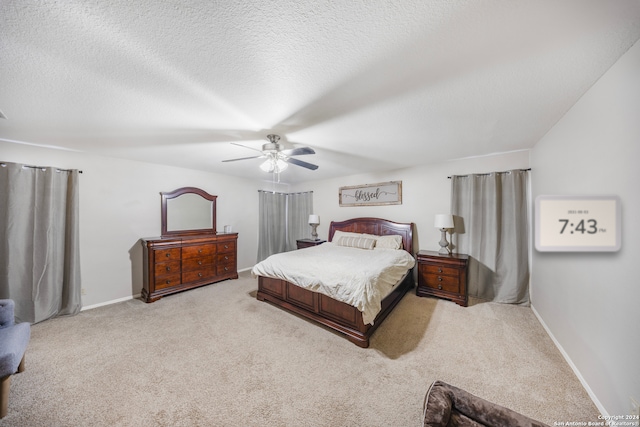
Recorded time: 7.43
